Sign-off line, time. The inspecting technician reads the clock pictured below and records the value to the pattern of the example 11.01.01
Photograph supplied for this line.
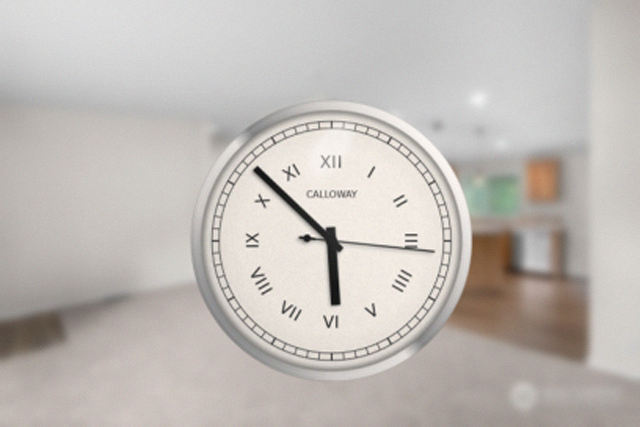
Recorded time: 5.52.16
